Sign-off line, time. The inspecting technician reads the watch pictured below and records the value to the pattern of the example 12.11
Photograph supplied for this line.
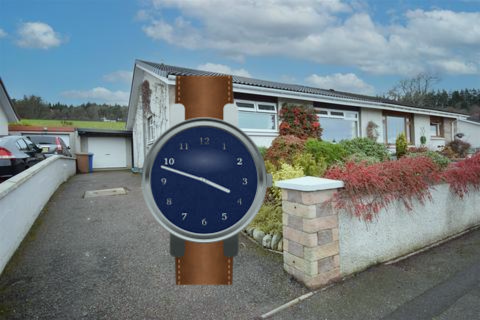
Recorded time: 3.48
